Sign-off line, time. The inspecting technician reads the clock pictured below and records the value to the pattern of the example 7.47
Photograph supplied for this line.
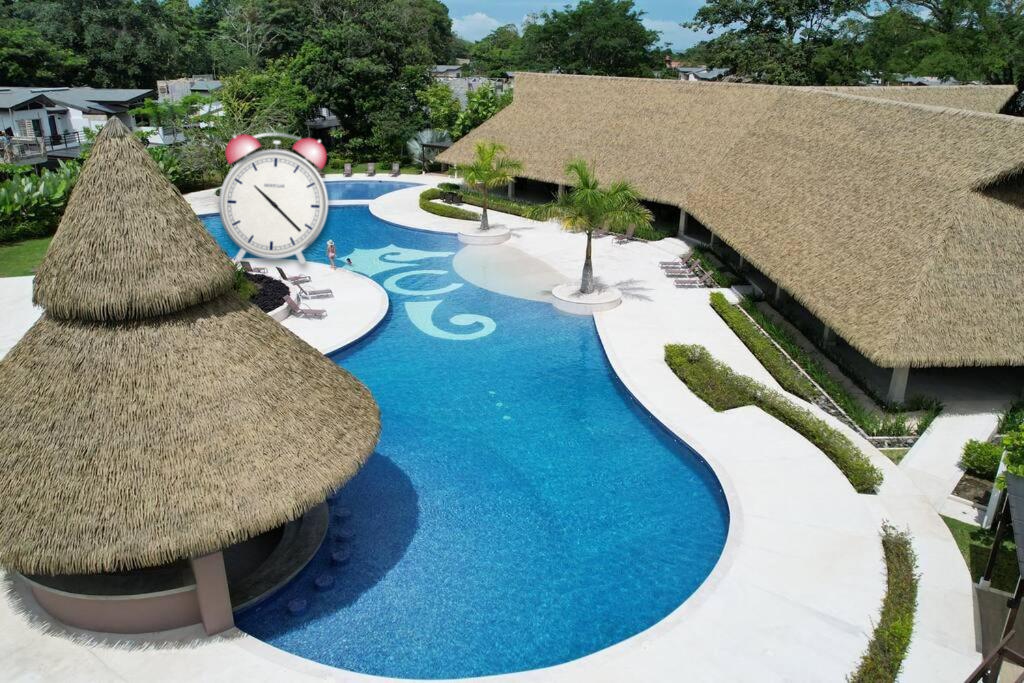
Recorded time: 10.22
